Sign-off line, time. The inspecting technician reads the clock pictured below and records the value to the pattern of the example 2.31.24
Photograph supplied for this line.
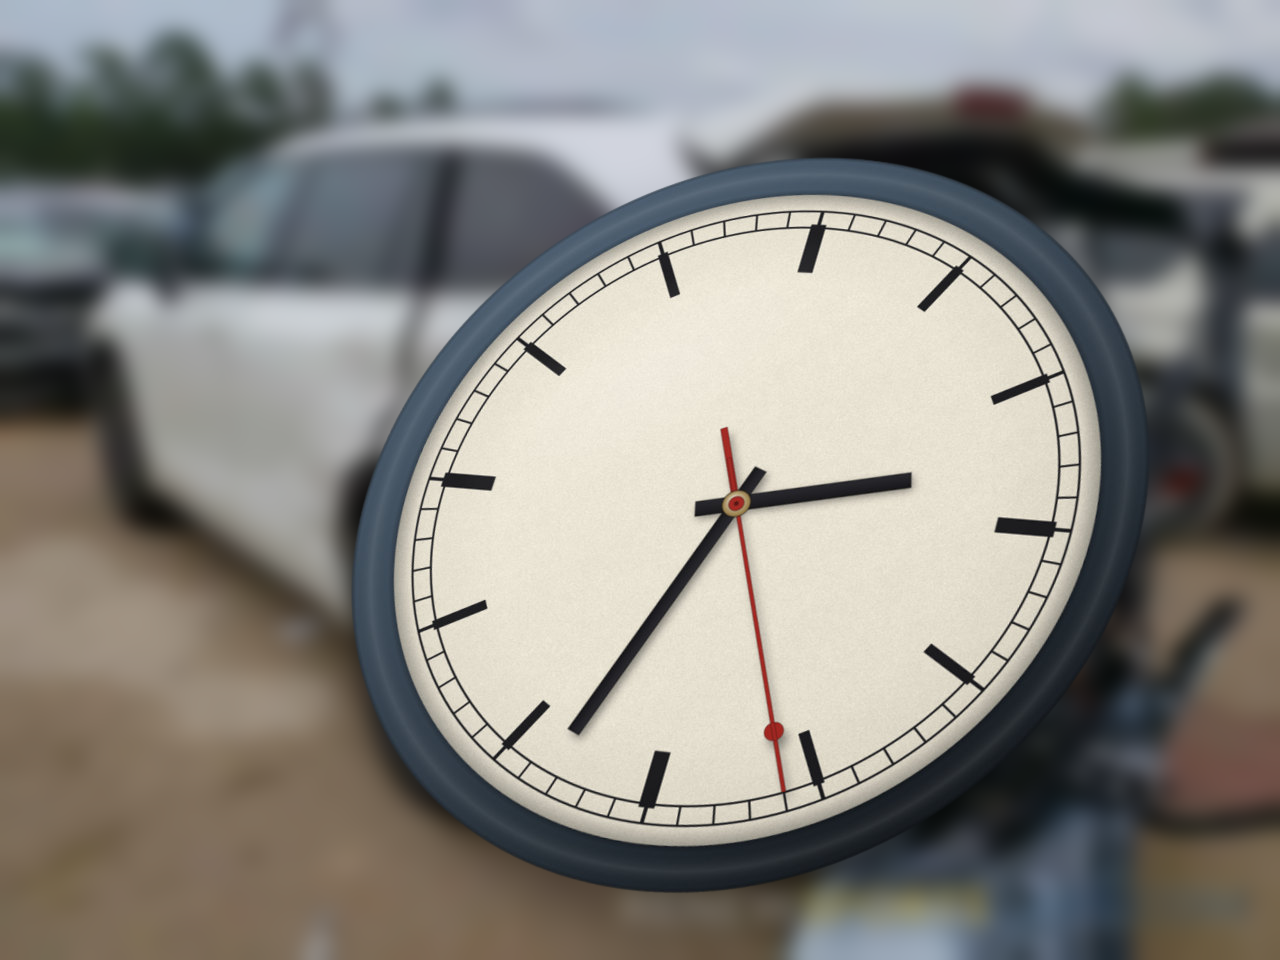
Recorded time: 2.33.26
